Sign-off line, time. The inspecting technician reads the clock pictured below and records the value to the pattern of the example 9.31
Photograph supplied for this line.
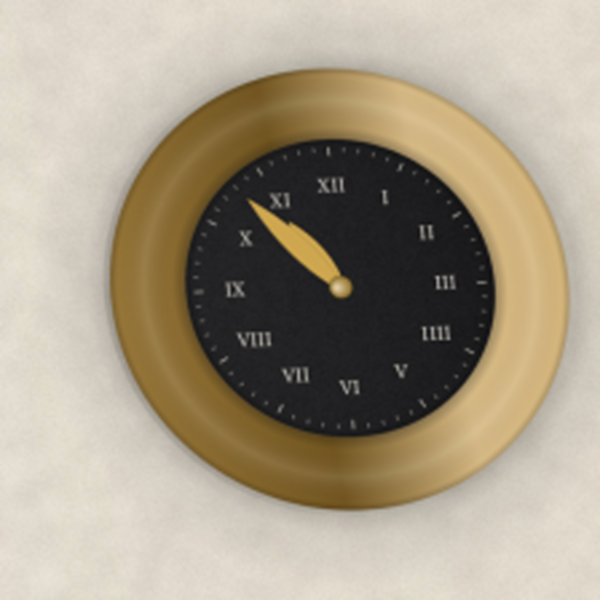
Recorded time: 10.53
